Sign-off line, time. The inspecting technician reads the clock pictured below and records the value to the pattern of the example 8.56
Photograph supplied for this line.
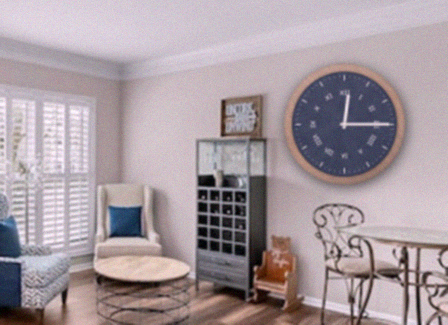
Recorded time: 12.15
